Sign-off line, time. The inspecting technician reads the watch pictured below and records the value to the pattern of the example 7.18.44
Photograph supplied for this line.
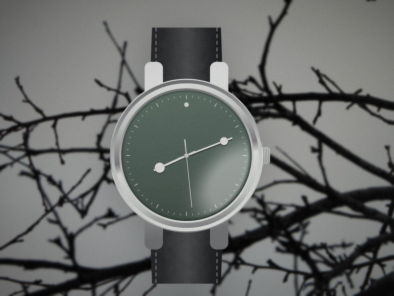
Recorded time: 8.11.29
